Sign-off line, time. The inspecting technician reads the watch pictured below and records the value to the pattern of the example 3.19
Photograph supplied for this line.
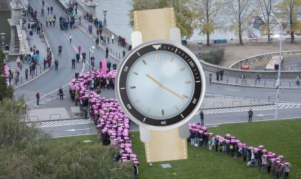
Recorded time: 10.21
